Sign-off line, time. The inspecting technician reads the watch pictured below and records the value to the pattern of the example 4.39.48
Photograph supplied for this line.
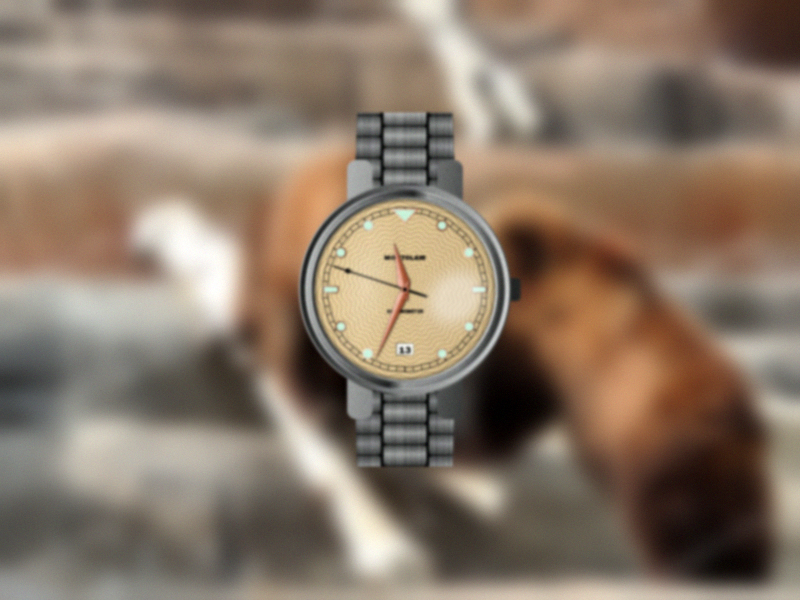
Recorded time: 11.33.48
